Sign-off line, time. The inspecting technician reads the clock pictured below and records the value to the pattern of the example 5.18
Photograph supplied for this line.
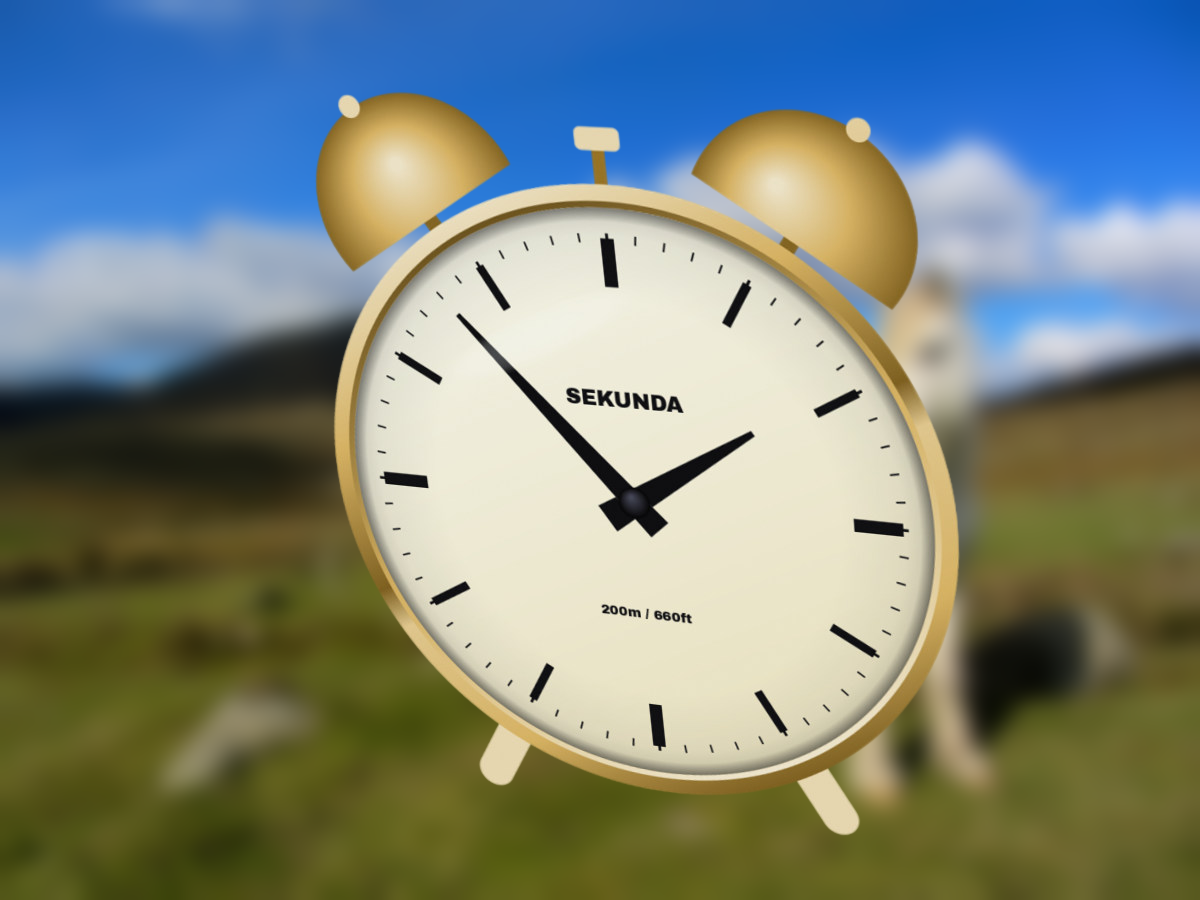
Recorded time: 1.53
